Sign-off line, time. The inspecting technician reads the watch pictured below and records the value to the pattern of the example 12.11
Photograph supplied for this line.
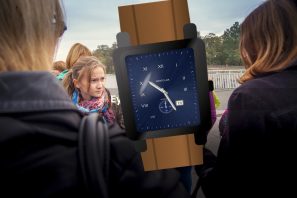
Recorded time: 10.26
